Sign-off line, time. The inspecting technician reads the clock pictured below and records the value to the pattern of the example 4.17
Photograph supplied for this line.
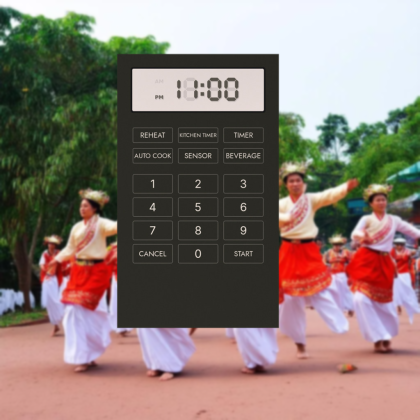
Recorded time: 11.00
